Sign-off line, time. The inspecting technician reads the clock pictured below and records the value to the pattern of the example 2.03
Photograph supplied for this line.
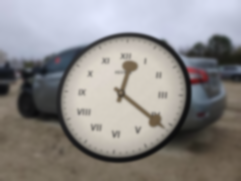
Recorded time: 12.21
